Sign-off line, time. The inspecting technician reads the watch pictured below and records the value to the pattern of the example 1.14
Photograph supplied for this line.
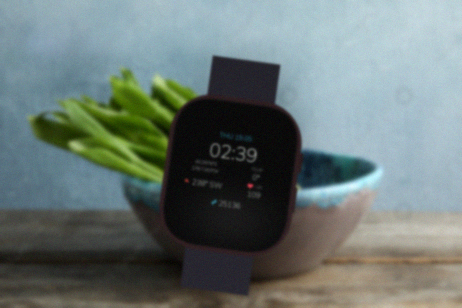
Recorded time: 2.39
